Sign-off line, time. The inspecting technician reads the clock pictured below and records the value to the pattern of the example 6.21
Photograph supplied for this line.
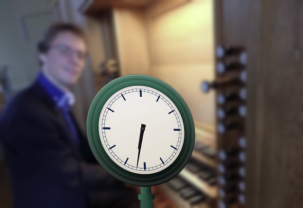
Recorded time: 6.32
